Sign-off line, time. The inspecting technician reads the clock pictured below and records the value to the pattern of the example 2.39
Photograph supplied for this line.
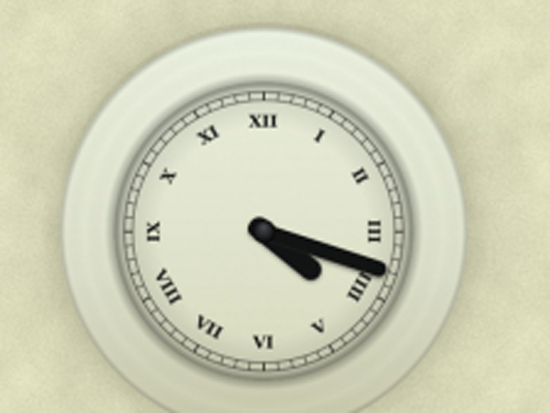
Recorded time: 4.18
